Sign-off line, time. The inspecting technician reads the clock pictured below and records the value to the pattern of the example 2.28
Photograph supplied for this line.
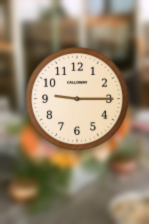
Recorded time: 9.15
